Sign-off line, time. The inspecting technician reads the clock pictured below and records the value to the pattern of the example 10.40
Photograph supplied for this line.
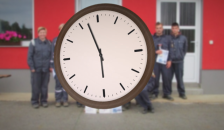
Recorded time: 5.57
